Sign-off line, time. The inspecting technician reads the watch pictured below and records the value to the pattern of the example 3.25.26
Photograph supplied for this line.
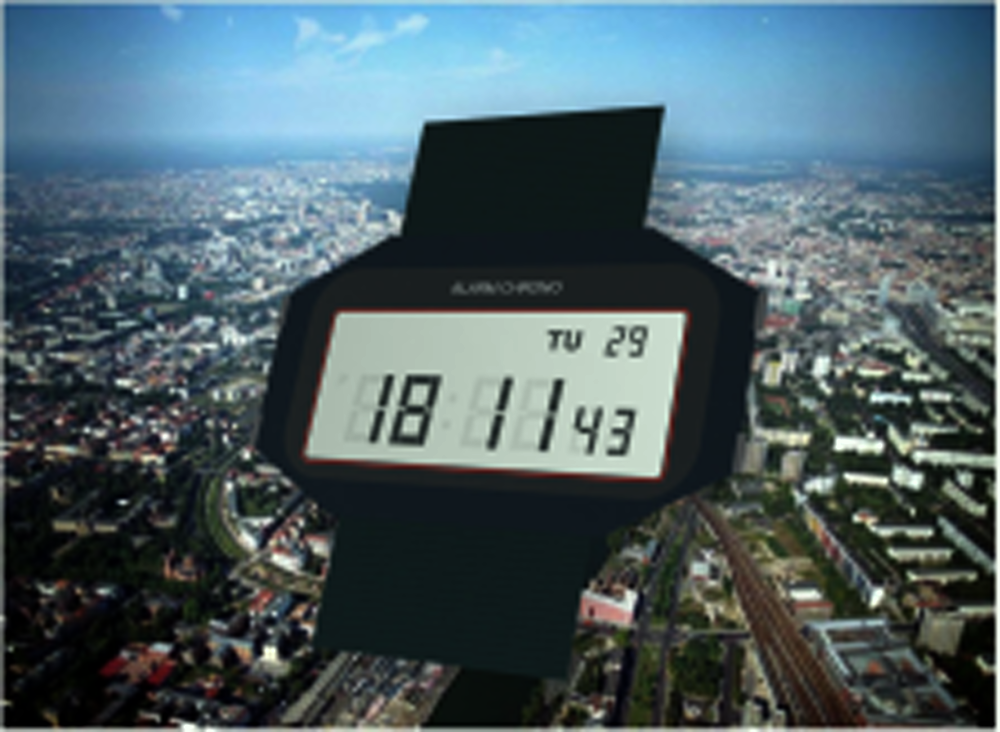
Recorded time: 18.11.43
